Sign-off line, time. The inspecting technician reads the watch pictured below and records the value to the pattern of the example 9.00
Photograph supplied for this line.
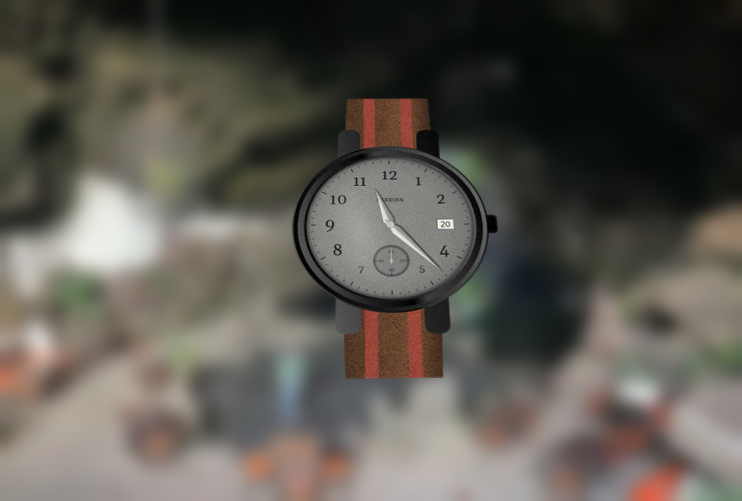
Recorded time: 11.23
